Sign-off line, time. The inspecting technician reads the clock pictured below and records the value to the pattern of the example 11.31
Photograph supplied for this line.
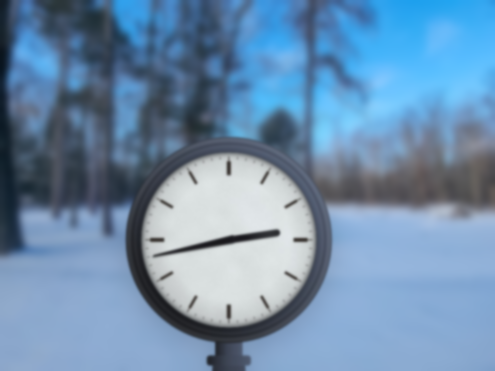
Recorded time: 2.43
